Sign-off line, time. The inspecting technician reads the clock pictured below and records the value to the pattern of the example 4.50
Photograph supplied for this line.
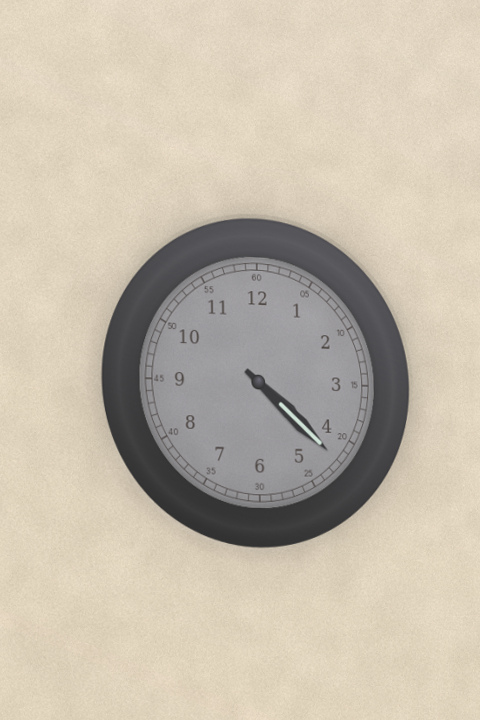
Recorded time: 4.22
